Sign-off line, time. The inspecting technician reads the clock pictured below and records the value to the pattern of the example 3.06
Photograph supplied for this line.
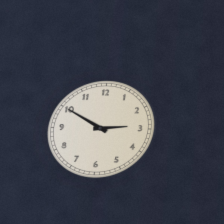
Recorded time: 2.50
